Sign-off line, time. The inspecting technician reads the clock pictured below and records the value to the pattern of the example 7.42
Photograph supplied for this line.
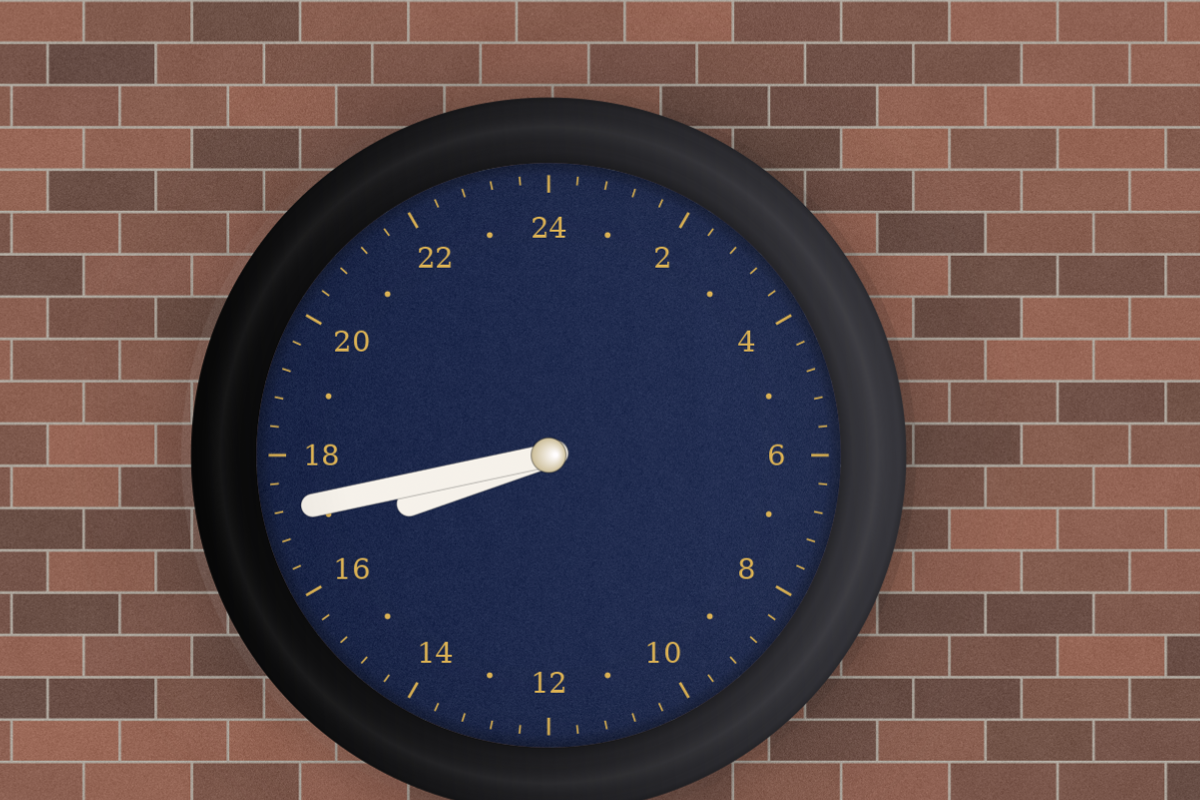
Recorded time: 16.43
